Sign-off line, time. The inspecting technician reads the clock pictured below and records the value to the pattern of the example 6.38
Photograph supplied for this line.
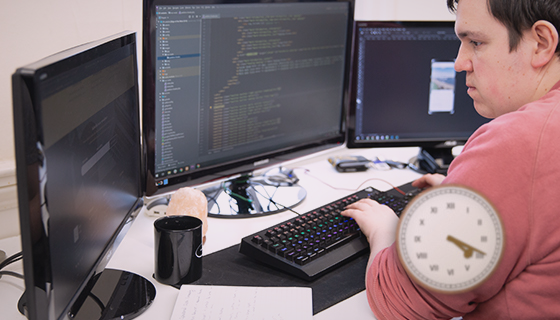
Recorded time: 4.19
